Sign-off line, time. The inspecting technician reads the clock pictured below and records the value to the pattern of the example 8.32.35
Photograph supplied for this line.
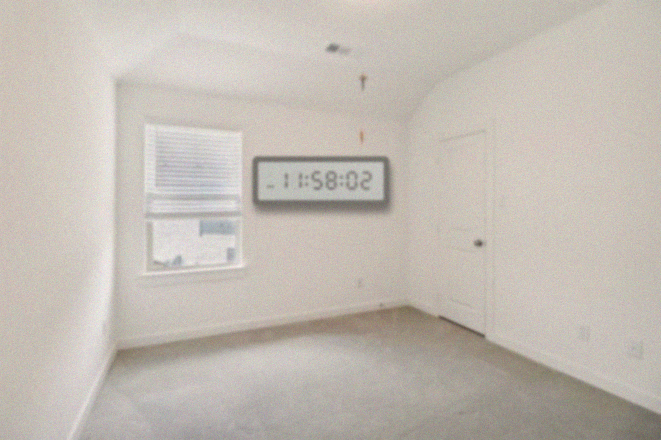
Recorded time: 11.58.02
